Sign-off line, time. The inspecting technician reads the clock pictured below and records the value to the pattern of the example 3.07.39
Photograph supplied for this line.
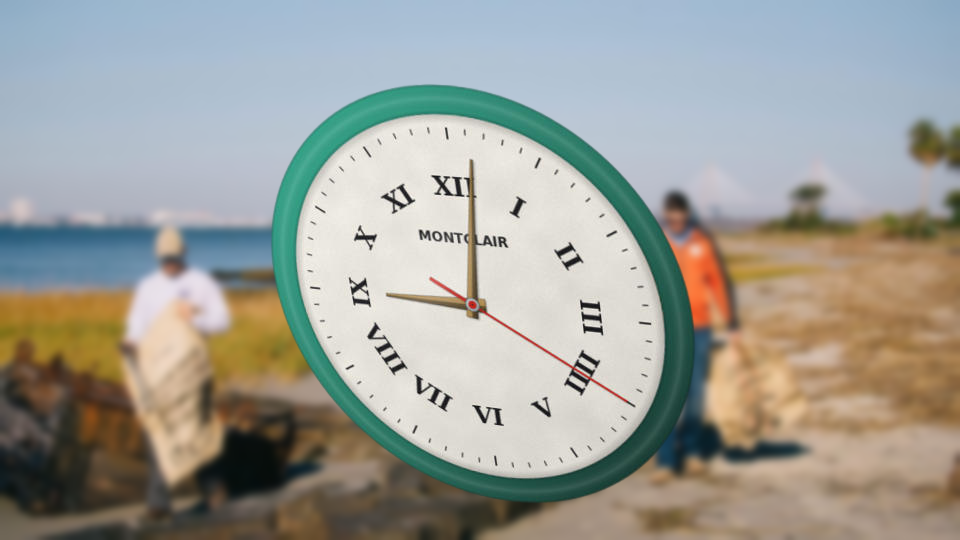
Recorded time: 9.01.20
